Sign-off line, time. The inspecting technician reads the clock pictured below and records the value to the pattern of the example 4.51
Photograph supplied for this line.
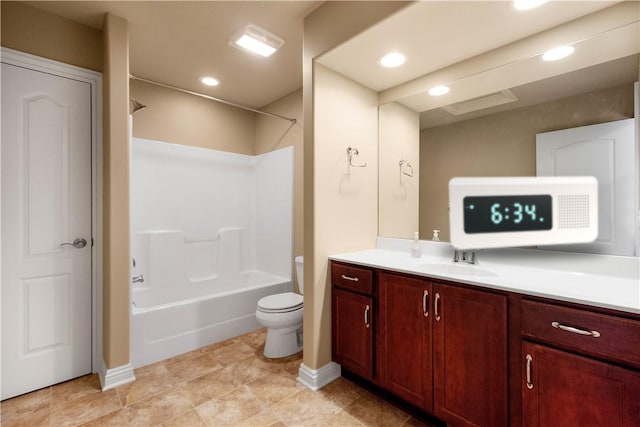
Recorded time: 6.34
